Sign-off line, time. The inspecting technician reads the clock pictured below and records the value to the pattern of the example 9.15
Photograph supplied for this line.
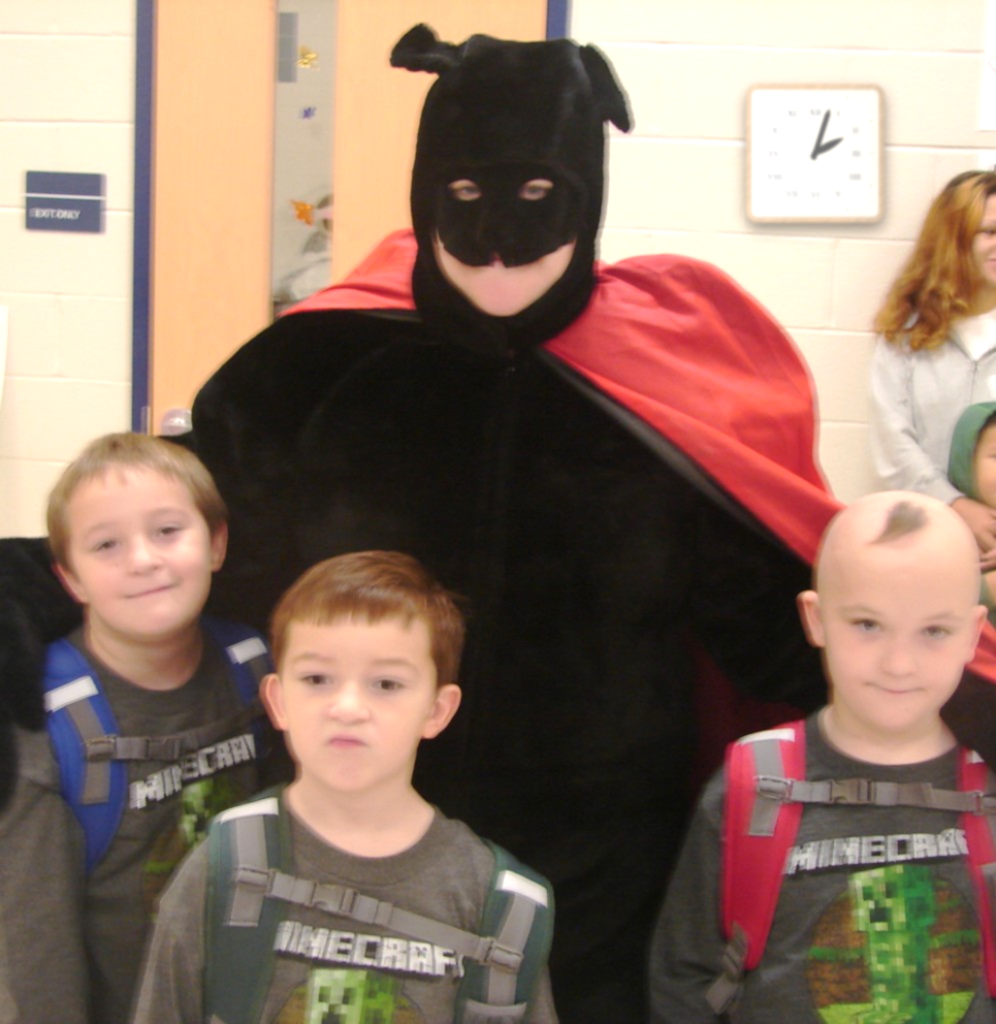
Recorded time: 2.03
